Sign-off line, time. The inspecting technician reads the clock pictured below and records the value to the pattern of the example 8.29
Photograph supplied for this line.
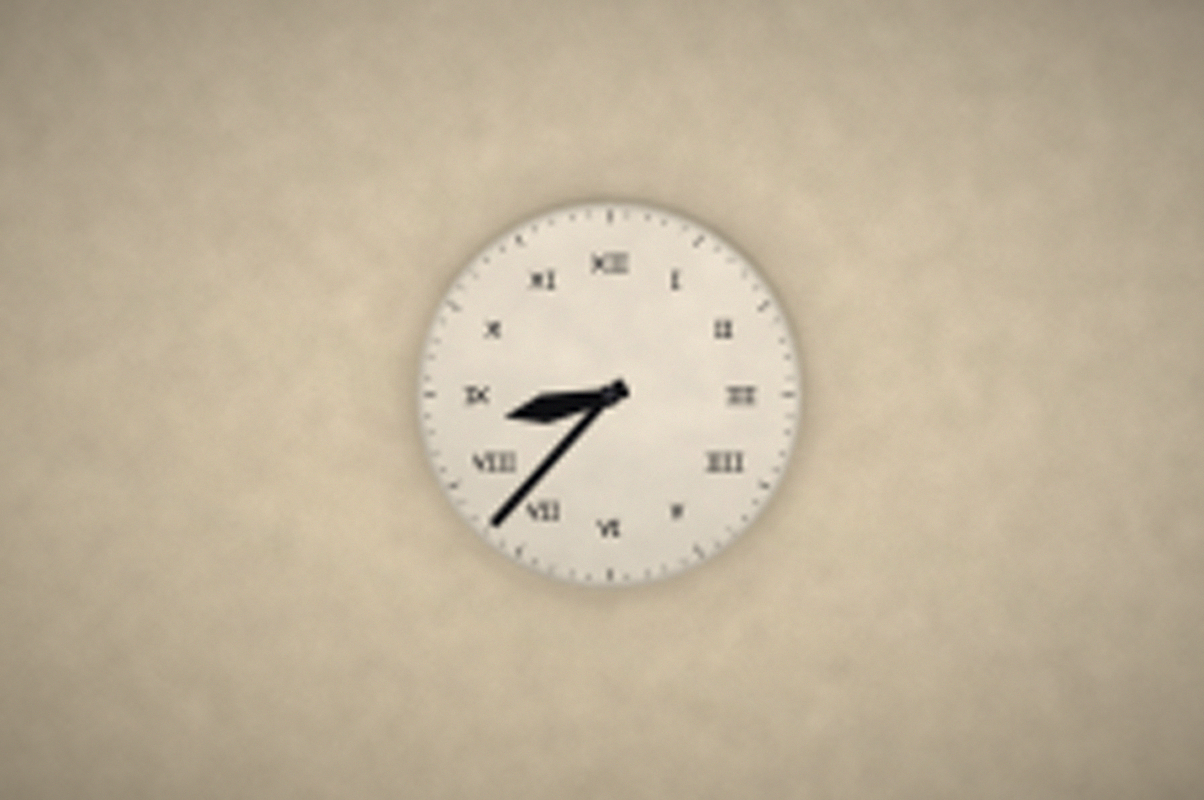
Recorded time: 8.37
